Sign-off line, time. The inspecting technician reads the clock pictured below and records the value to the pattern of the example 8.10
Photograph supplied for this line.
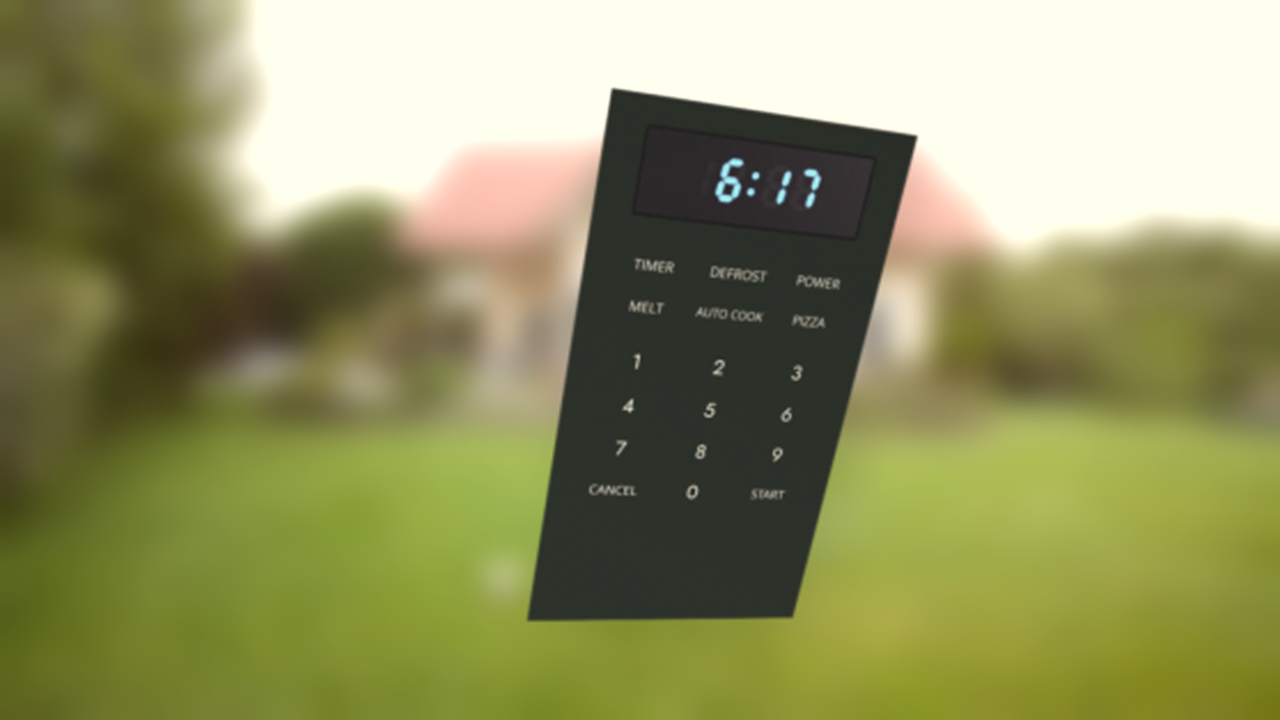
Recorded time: 6.17
